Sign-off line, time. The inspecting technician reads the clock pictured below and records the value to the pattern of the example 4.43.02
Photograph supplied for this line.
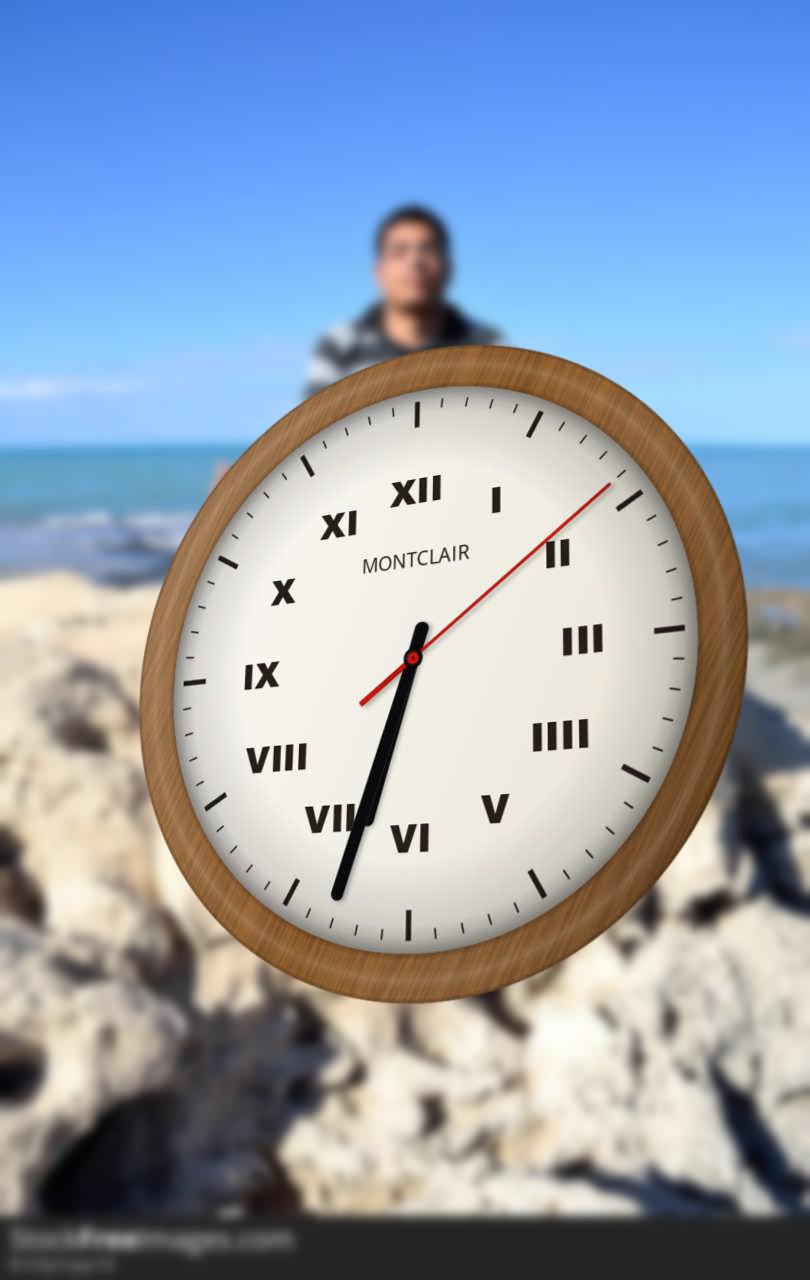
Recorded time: 6.33.09
